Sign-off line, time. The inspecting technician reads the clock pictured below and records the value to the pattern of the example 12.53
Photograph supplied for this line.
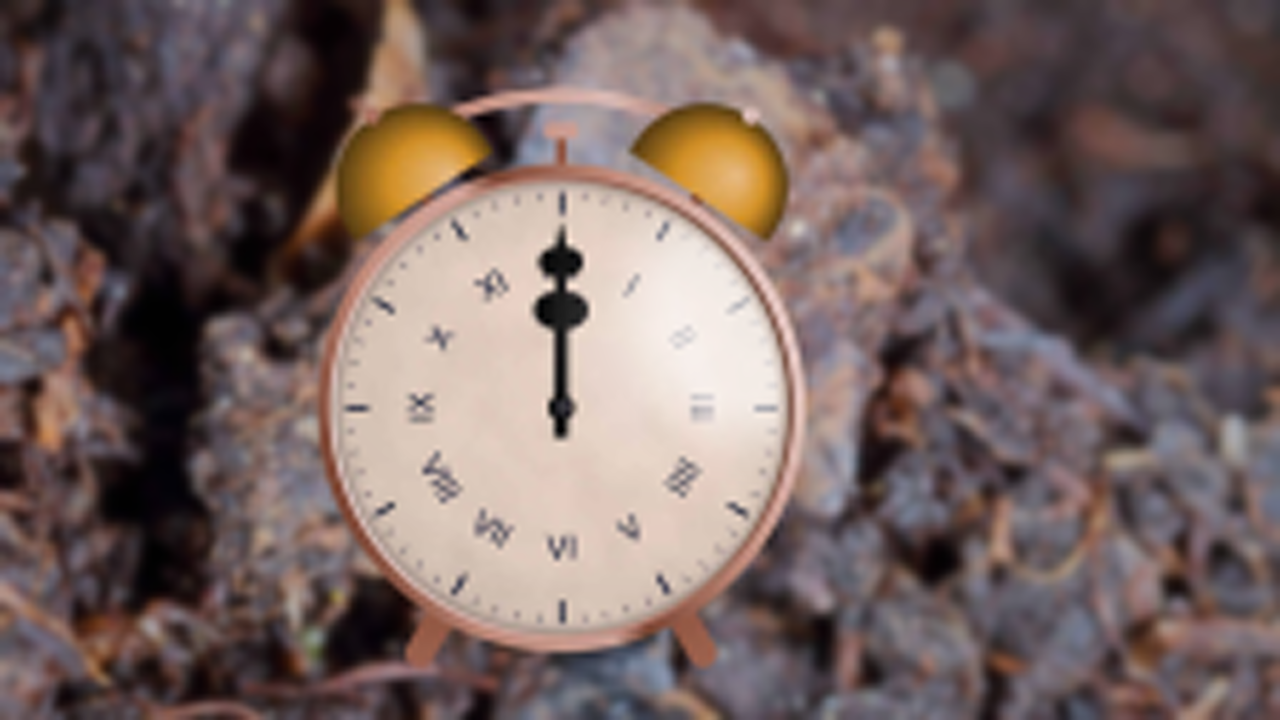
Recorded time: 12.00
